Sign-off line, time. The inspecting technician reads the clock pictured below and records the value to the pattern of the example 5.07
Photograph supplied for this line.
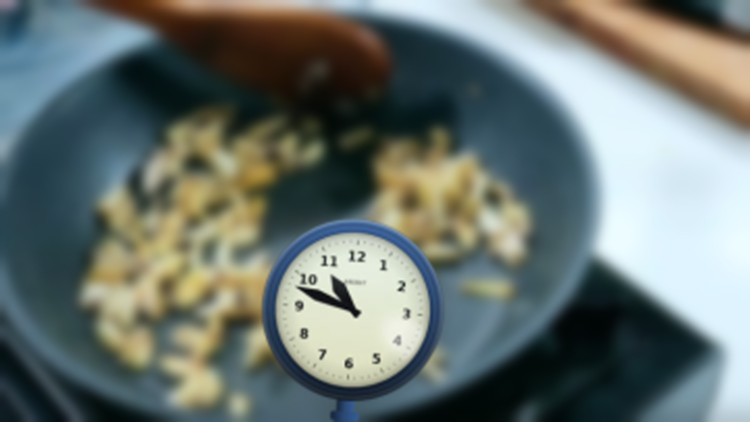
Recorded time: 10.48
